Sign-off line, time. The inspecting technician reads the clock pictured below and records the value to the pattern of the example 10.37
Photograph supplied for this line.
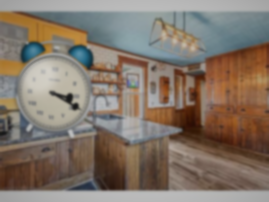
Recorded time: 3.19
